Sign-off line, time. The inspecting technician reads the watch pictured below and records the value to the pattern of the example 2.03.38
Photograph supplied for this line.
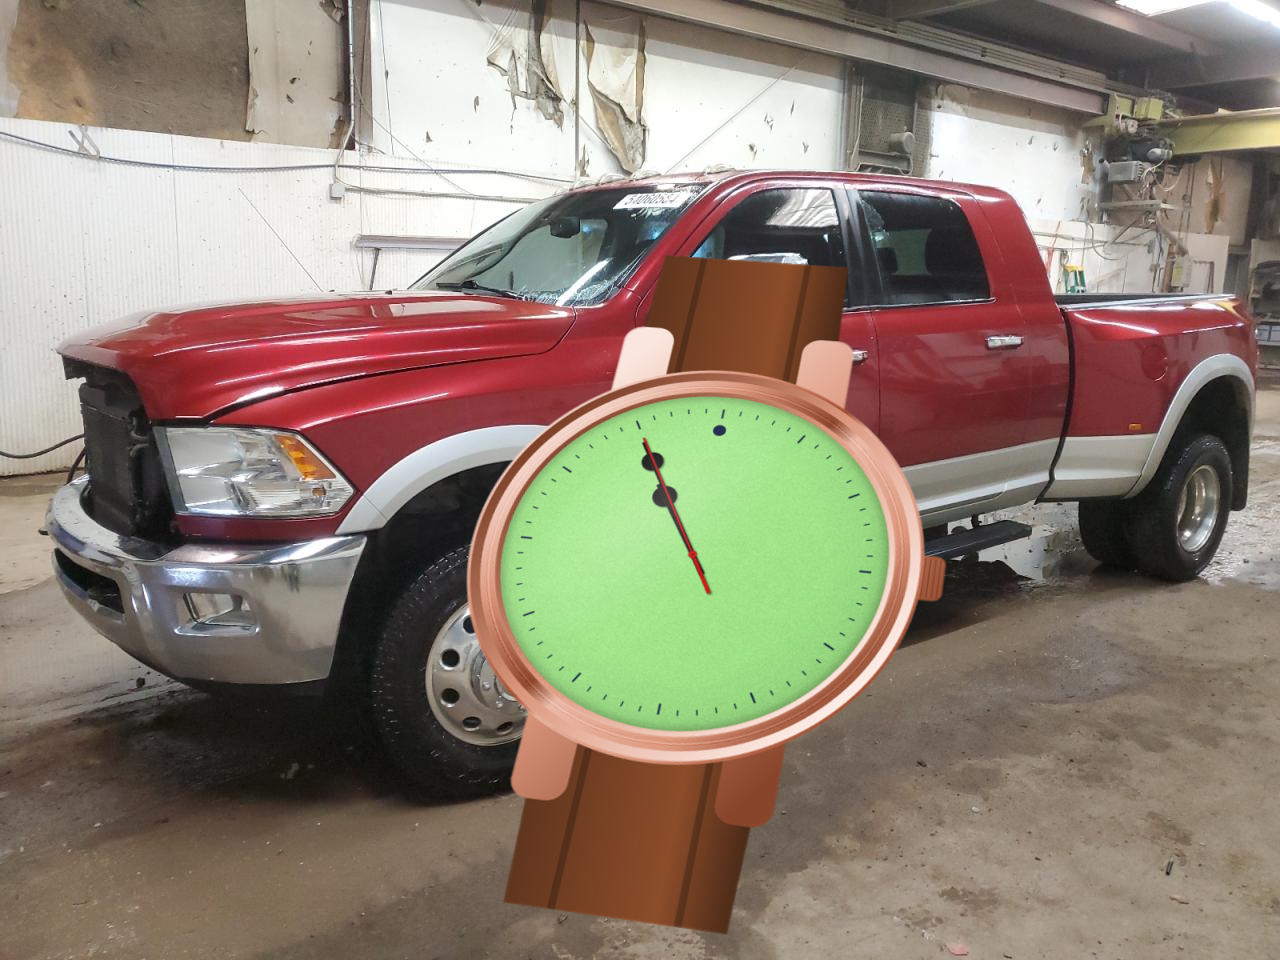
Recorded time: 10.54.55
